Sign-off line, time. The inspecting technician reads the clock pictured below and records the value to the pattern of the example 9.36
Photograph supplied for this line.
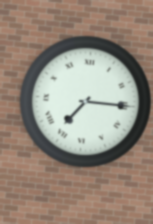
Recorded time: 7.15
